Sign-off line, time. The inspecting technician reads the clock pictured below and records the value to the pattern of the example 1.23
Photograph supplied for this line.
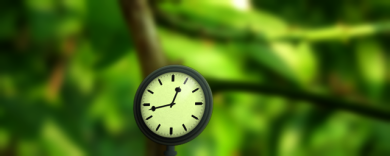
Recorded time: 12.43
